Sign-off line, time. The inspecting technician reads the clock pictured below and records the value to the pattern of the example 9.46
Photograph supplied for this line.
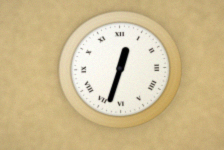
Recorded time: 12.33
